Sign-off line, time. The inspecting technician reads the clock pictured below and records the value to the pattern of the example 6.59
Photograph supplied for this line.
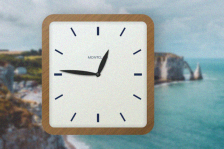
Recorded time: 12.46
